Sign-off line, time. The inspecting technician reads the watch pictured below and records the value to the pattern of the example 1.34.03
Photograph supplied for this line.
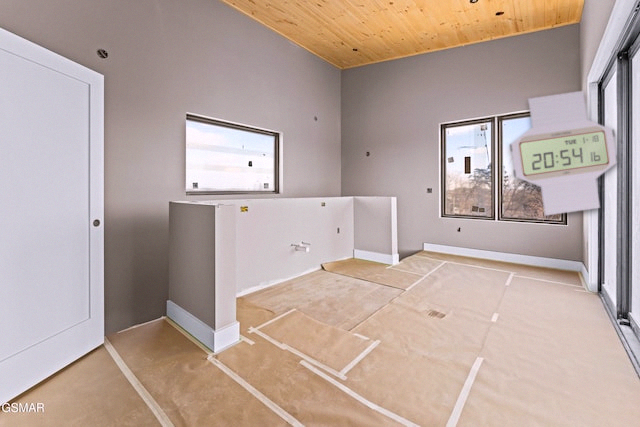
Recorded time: 20.54.16
